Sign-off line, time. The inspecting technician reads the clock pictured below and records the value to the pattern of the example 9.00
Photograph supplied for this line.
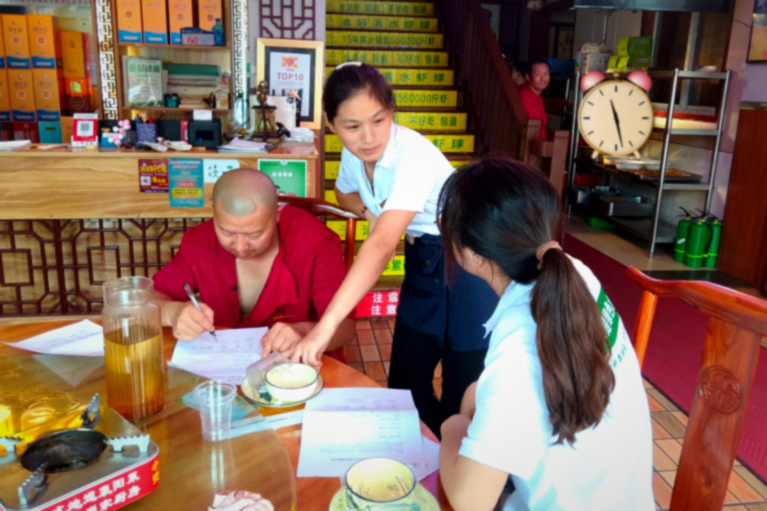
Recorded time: 11.28
